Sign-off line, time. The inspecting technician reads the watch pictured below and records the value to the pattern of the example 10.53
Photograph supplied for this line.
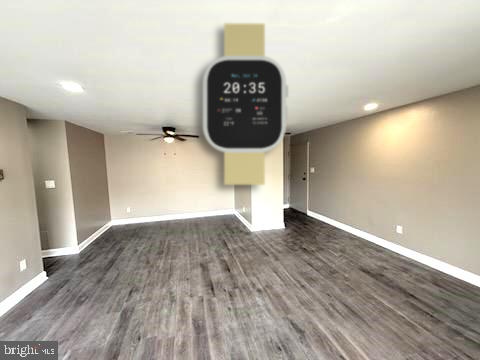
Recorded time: 20.35
